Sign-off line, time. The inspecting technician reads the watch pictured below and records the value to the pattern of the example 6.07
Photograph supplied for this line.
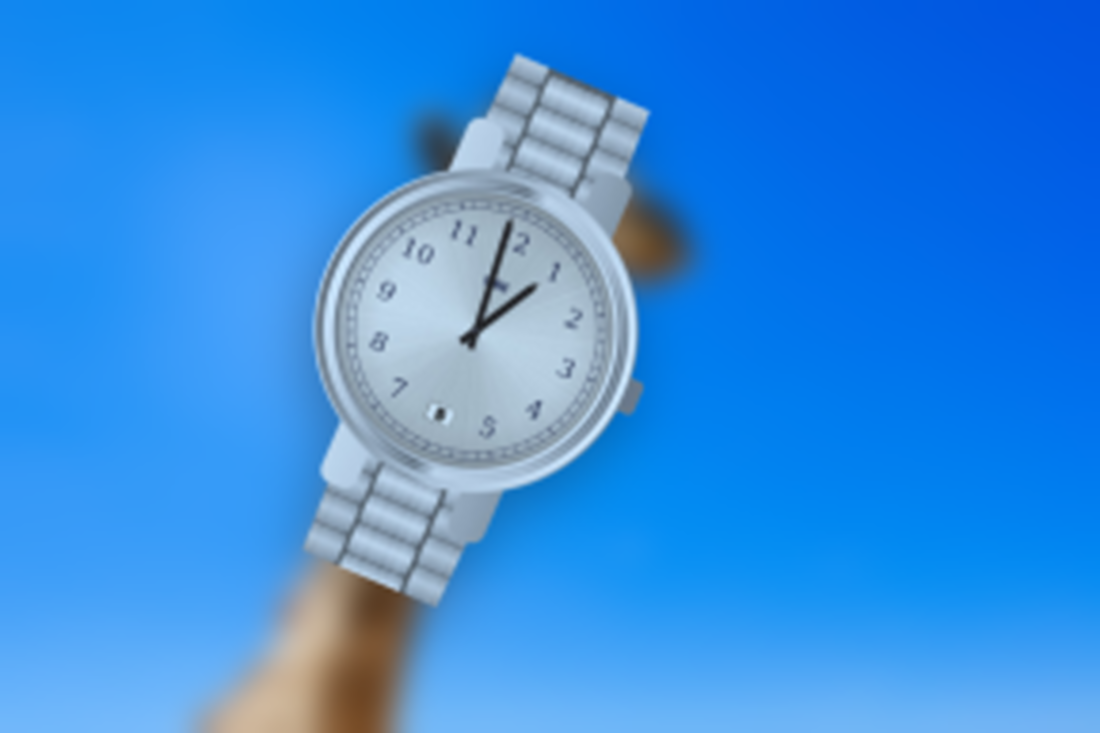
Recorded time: 12.59
